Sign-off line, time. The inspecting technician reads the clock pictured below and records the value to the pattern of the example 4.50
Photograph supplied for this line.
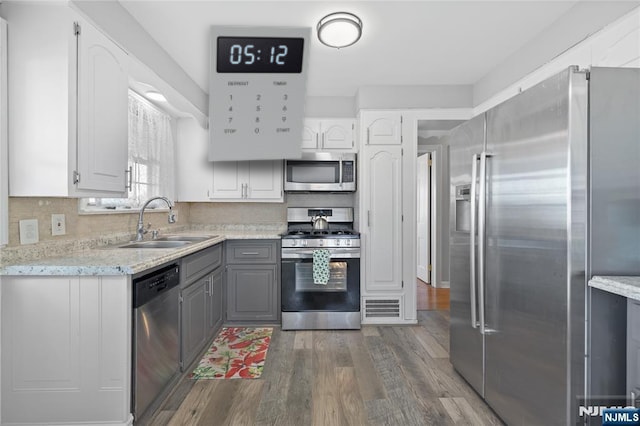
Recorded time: 5.12
